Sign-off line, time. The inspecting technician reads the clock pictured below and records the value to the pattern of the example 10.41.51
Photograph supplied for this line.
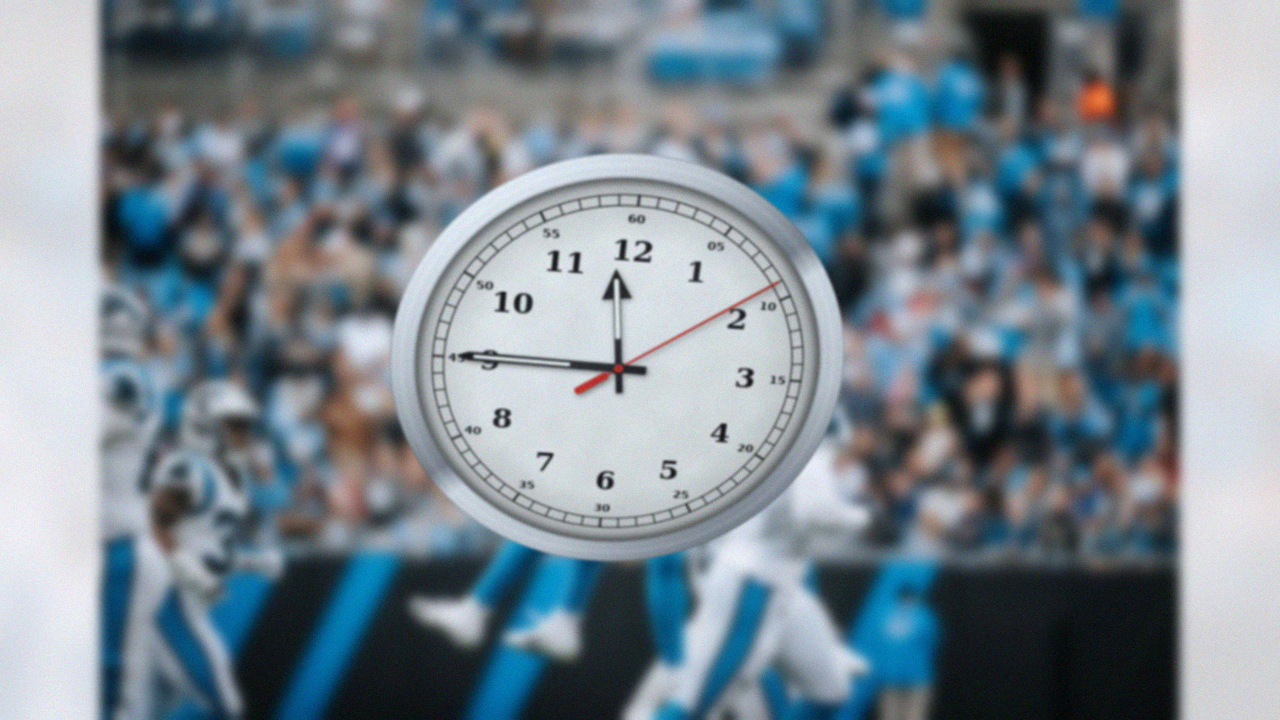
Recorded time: 11.45.09
